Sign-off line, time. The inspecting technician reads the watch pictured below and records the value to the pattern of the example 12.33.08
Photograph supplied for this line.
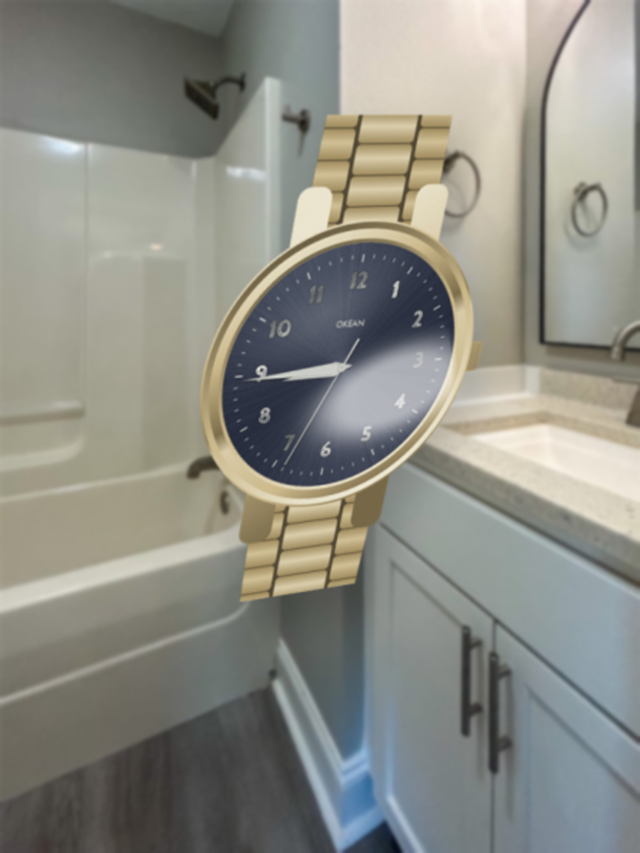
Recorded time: 8.44.34
